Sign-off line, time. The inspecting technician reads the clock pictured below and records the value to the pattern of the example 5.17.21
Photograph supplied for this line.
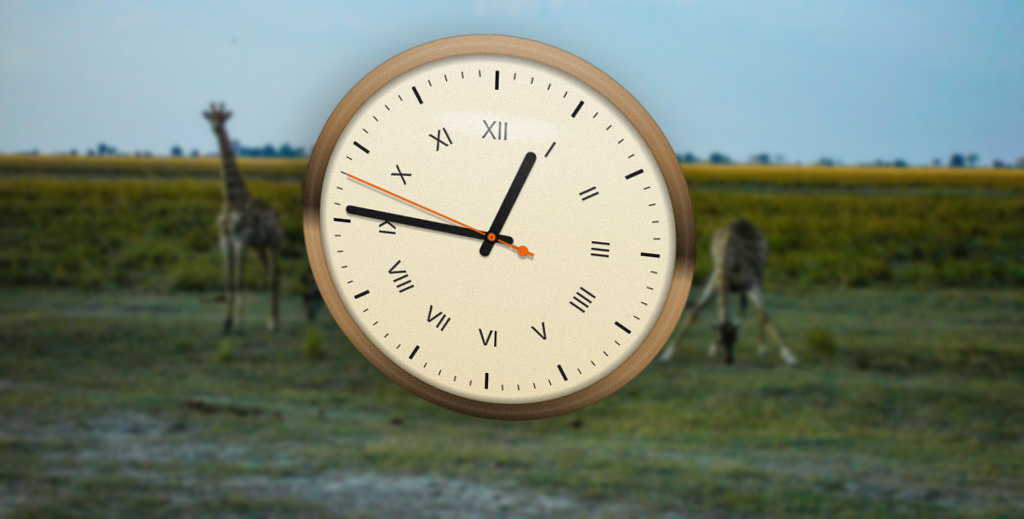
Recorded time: 12.45.48
